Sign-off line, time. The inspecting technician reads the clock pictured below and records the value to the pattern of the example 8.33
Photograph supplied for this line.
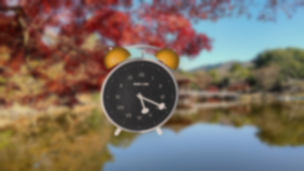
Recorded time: 5.19
